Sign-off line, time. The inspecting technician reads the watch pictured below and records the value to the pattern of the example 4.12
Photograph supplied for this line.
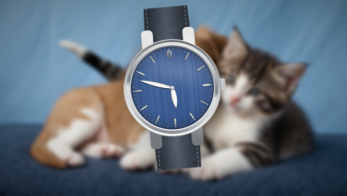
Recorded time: 5.48
